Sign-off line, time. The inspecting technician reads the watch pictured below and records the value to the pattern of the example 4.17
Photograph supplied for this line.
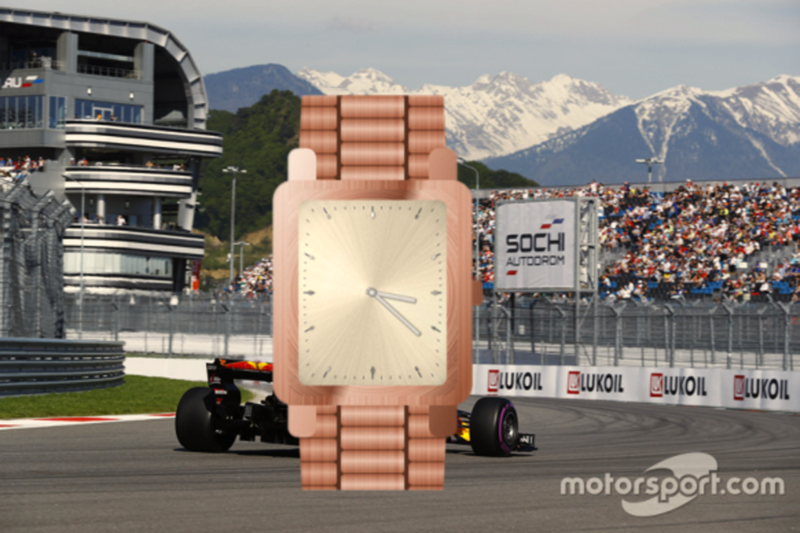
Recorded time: 3.22
